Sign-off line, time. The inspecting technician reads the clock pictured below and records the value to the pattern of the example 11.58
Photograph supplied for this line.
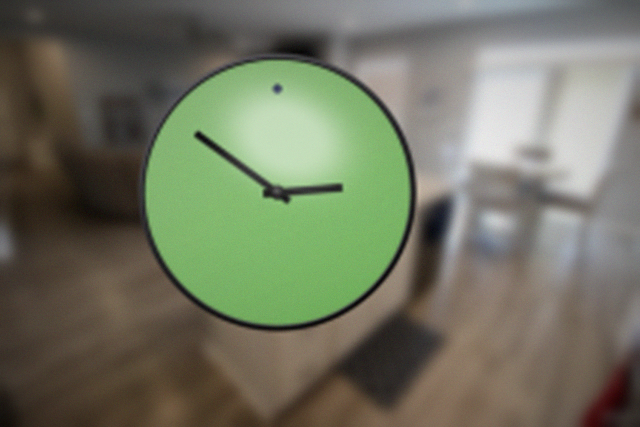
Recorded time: 2.51
